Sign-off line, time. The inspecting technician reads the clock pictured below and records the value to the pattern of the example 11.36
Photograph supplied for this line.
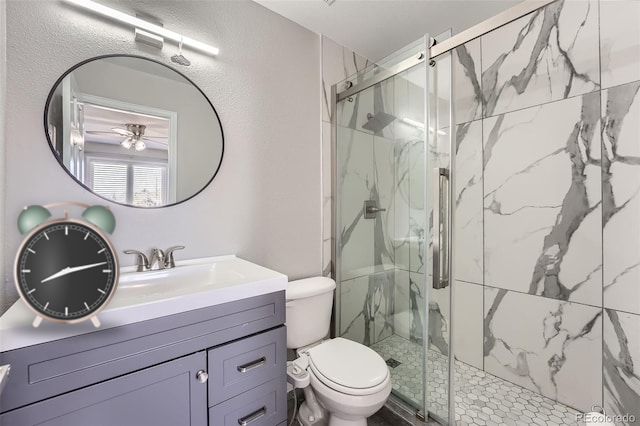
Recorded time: 8.13
